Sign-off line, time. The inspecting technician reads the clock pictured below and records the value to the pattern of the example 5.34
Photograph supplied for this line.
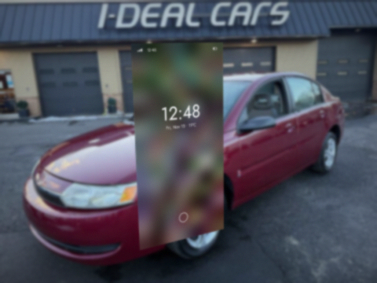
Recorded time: 12.48
